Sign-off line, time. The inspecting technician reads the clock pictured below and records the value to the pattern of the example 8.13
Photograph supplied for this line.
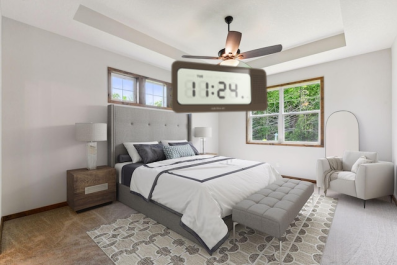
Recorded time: 11.24
